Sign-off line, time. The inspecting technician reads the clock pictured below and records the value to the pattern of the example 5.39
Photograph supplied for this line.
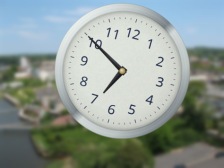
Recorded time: 6.50
